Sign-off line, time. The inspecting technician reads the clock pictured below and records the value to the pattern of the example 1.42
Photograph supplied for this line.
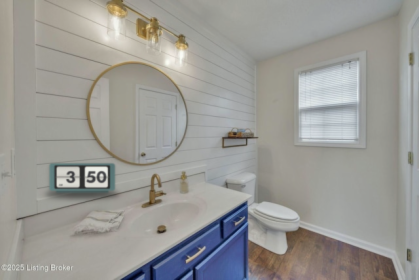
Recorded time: 3.50
